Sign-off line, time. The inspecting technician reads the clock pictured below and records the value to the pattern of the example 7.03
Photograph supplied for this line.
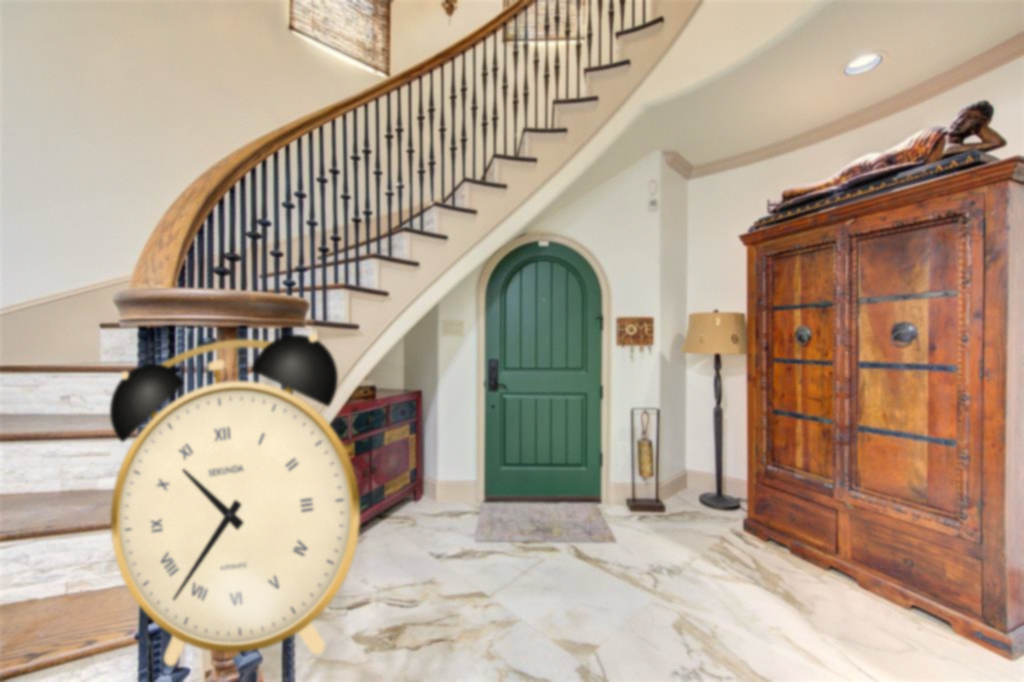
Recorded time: 10.37
